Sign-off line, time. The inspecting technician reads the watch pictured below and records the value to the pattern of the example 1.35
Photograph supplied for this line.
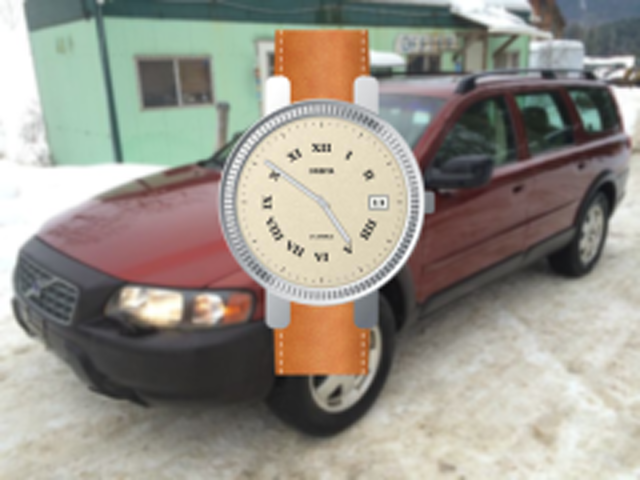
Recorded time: 4.51
